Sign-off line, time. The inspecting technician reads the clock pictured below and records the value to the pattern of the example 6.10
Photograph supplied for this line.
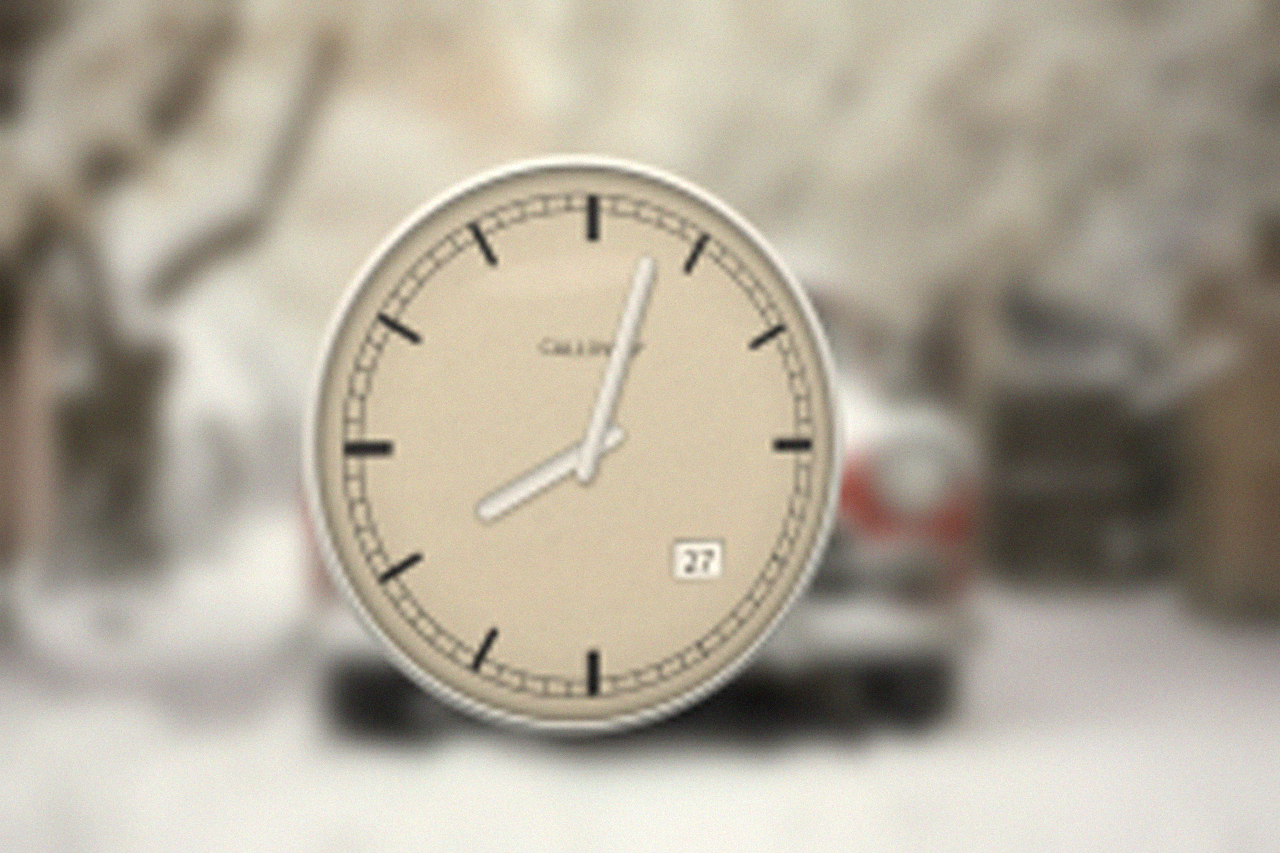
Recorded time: 8.03
